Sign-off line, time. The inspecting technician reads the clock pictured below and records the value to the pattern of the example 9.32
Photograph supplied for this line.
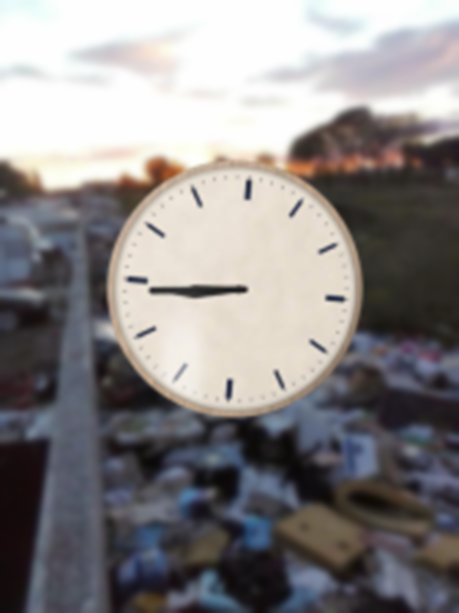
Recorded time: 8.44
